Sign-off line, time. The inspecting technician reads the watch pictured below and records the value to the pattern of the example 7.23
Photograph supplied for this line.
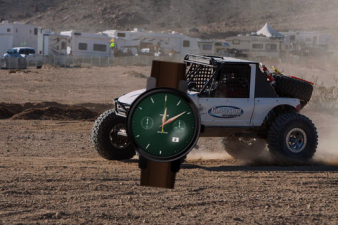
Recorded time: 12.09
